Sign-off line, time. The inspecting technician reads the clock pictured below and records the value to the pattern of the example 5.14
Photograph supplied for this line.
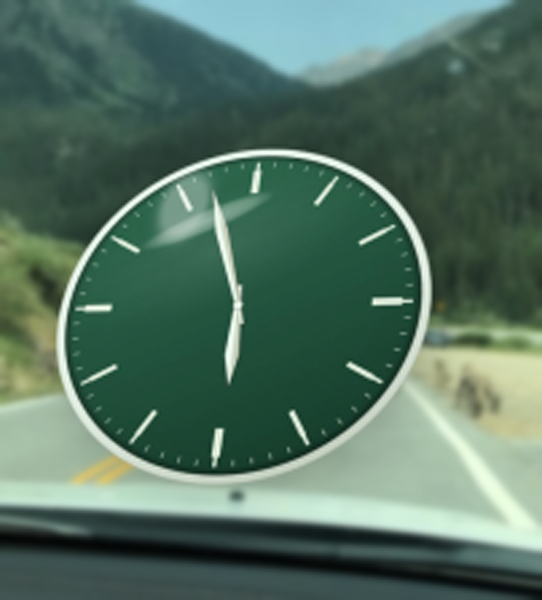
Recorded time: 5.57
